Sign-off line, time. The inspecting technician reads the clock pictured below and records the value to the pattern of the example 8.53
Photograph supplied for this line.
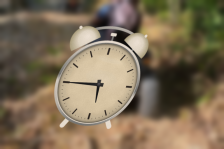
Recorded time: 5.45
